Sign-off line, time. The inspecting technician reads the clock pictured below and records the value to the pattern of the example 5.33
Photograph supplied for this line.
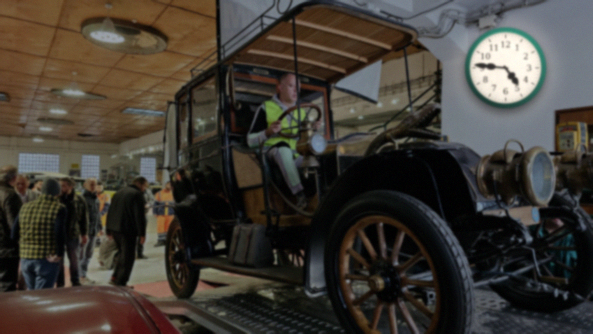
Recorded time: 4.46
